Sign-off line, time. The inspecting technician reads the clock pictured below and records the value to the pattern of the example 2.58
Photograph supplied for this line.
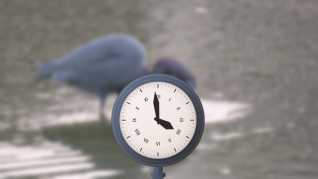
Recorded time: 3.59
